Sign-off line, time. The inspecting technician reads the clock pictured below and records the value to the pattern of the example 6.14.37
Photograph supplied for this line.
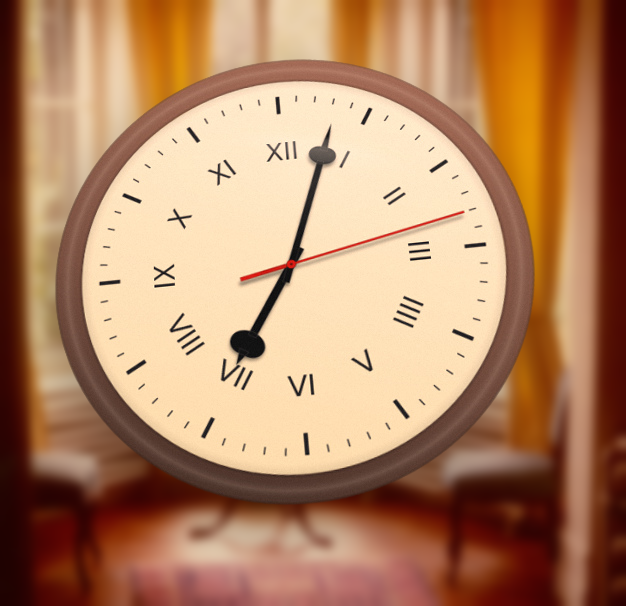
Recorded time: 7.03.13
